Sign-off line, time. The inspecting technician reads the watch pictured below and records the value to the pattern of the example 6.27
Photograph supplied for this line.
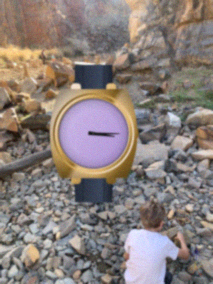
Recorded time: 3.15
